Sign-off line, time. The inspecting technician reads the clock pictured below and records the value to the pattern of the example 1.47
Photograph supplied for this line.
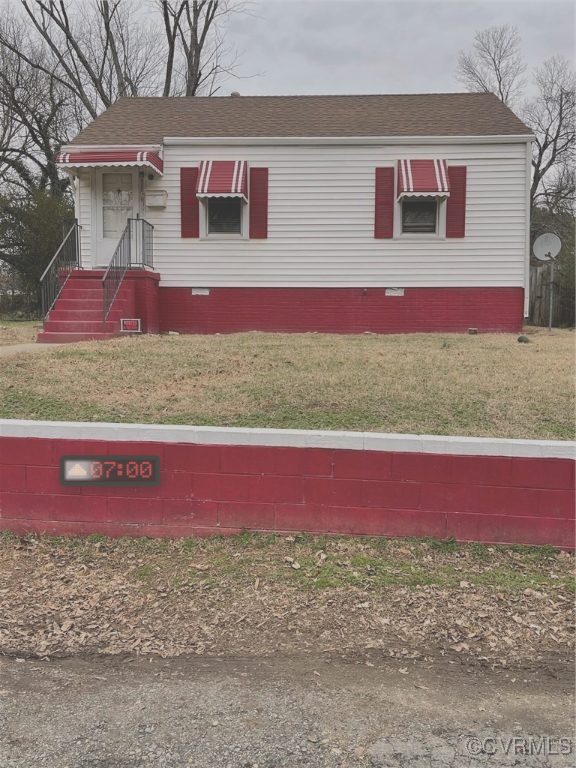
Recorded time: 7.00
